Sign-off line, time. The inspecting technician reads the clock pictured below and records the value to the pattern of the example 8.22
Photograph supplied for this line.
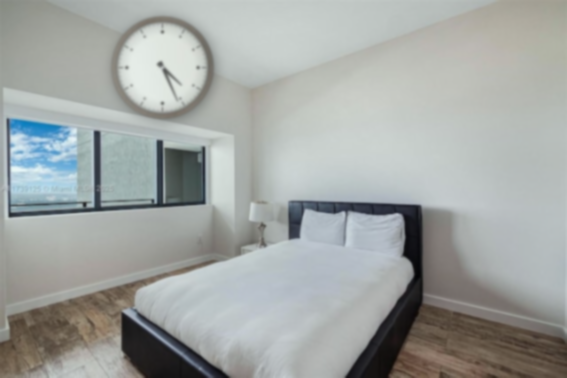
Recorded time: 4.26
